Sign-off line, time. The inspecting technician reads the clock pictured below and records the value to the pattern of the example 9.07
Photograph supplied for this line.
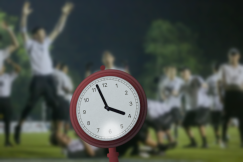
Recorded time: 3.57
